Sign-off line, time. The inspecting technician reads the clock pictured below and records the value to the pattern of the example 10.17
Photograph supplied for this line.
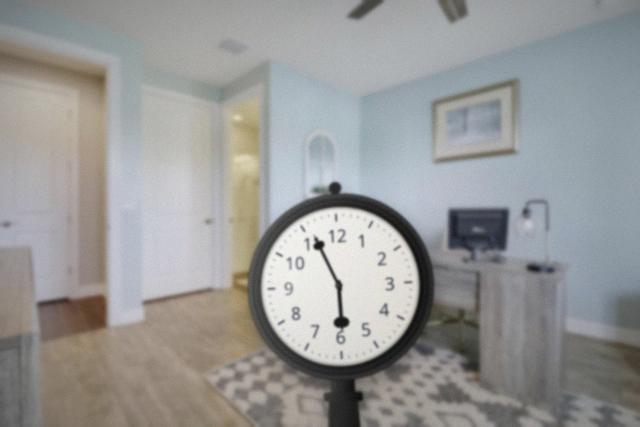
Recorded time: 5.56
